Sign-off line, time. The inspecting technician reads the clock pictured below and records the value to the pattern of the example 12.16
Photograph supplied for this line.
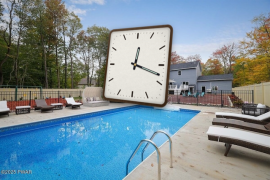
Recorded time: 12.18
